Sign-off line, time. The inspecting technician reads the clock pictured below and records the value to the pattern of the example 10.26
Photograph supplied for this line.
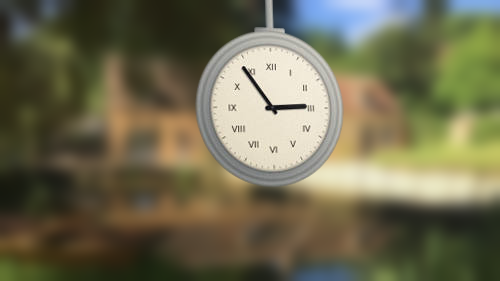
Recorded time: 2.54
